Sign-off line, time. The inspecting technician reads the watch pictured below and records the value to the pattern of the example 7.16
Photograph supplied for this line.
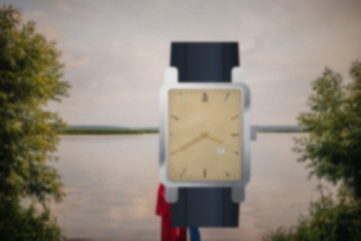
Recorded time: 3.40
